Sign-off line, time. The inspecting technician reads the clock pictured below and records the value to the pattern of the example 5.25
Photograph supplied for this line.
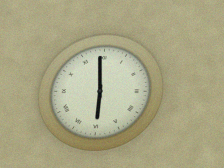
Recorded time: 5.59
